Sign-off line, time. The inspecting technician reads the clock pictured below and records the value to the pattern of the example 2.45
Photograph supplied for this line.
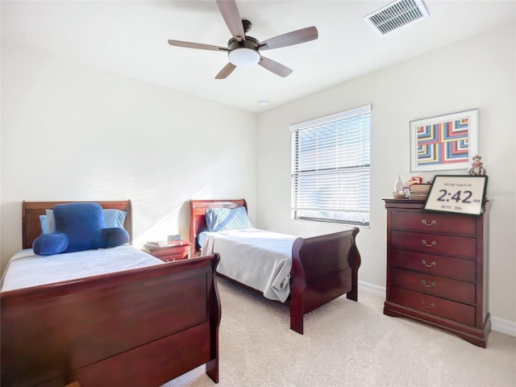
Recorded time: 2.42
